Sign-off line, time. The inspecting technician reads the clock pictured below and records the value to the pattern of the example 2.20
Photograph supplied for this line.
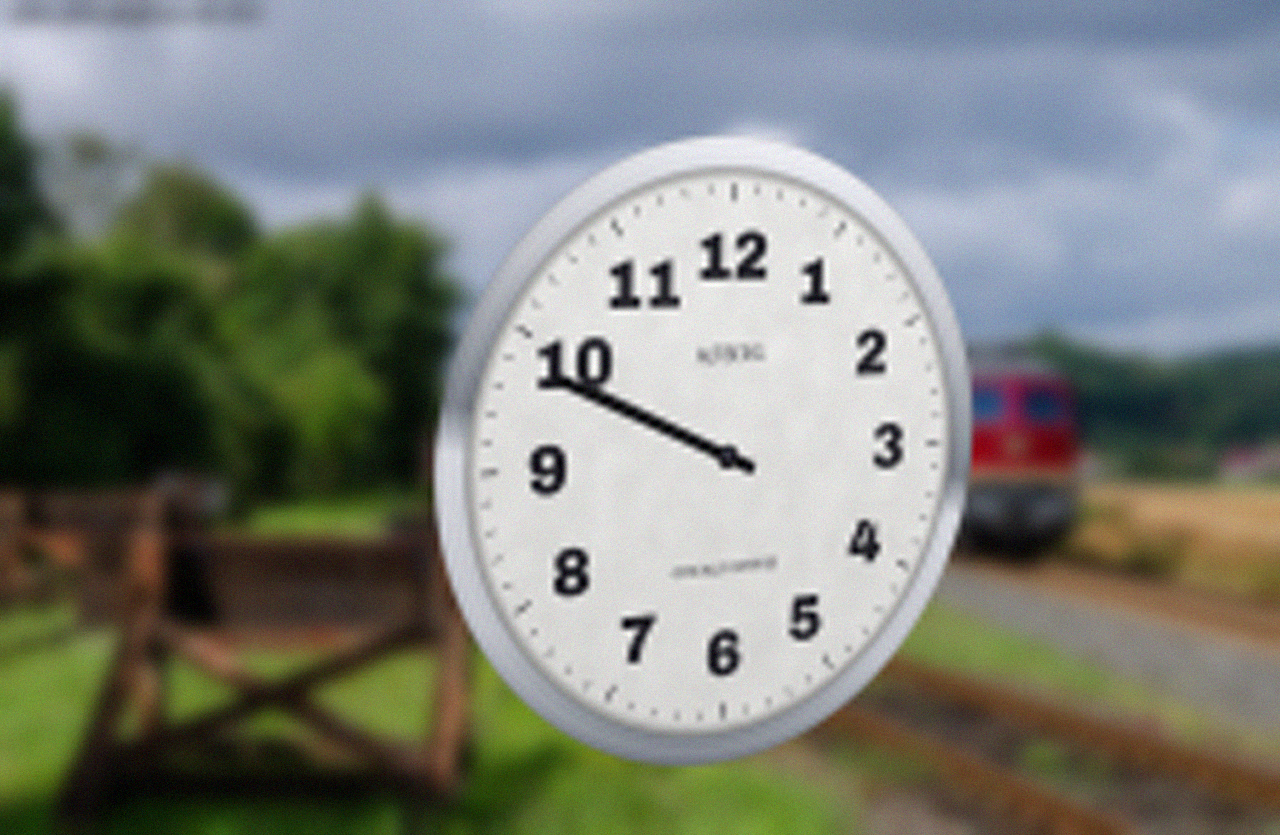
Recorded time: 9.49
